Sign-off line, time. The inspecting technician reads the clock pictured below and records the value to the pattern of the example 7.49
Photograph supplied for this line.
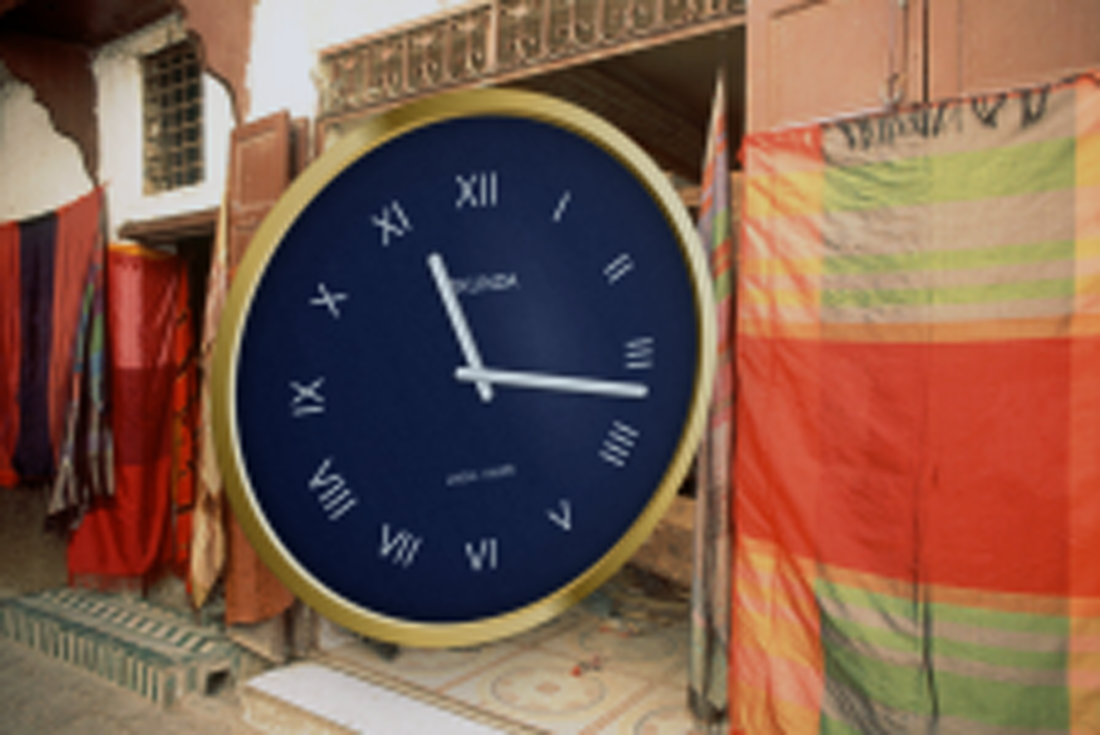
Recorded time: 11.17
